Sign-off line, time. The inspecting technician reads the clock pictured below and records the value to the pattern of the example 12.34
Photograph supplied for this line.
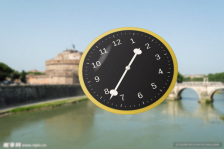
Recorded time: 1.38
